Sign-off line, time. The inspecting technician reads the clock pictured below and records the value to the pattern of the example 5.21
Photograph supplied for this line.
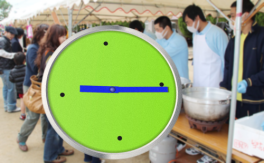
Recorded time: 9.16
